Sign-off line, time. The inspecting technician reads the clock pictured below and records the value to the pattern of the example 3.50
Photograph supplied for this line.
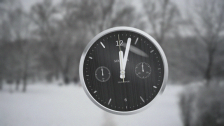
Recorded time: 12.03
